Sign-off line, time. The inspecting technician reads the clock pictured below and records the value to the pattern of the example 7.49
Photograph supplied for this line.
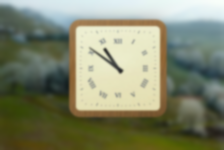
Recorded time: 10.51
